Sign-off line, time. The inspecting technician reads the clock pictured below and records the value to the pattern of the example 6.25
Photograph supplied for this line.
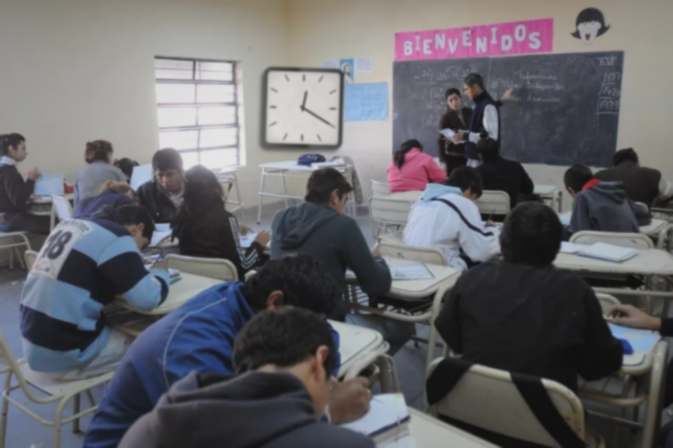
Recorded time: 12.20
